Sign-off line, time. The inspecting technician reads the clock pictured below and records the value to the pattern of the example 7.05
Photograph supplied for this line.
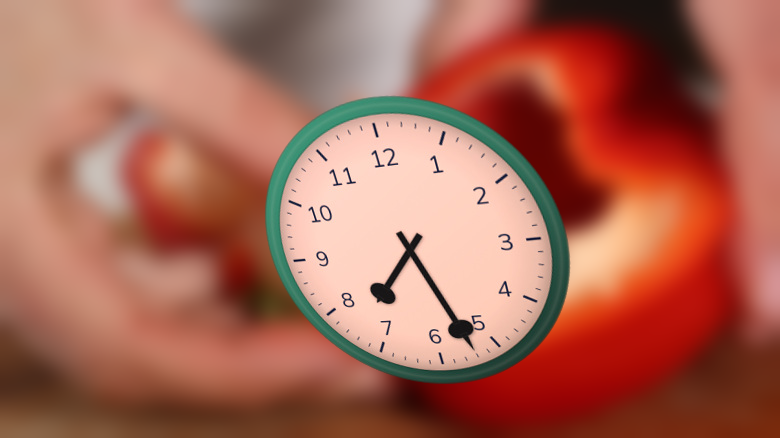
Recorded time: 7.27
